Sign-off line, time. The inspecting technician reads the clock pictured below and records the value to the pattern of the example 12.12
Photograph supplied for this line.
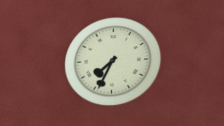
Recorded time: 7.34
